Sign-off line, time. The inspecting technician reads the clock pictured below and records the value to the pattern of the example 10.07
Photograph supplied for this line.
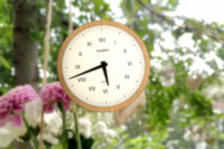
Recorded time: 5.42
